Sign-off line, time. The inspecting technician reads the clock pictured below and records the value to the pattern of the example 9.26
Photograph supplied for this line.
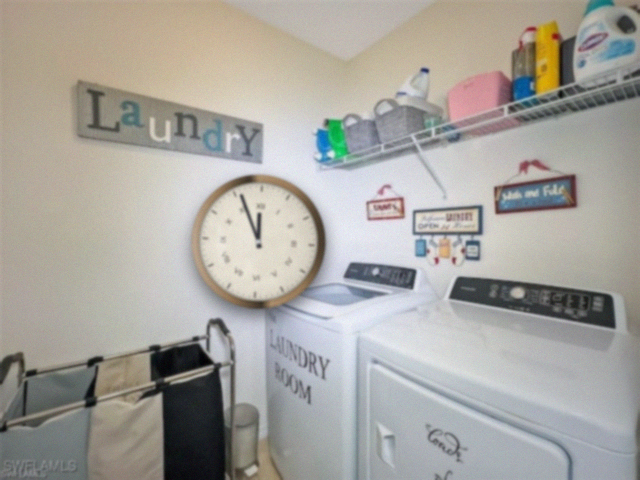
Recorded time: 11.56
